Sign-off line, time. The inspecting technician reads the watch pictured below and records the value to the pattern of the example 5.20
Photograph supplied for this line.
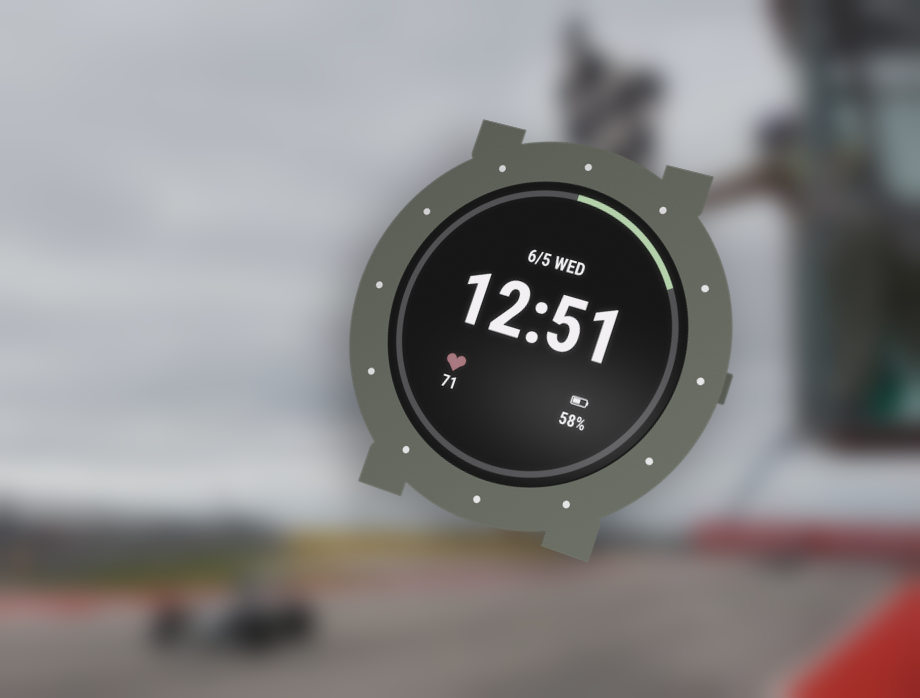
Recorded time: 12.51
